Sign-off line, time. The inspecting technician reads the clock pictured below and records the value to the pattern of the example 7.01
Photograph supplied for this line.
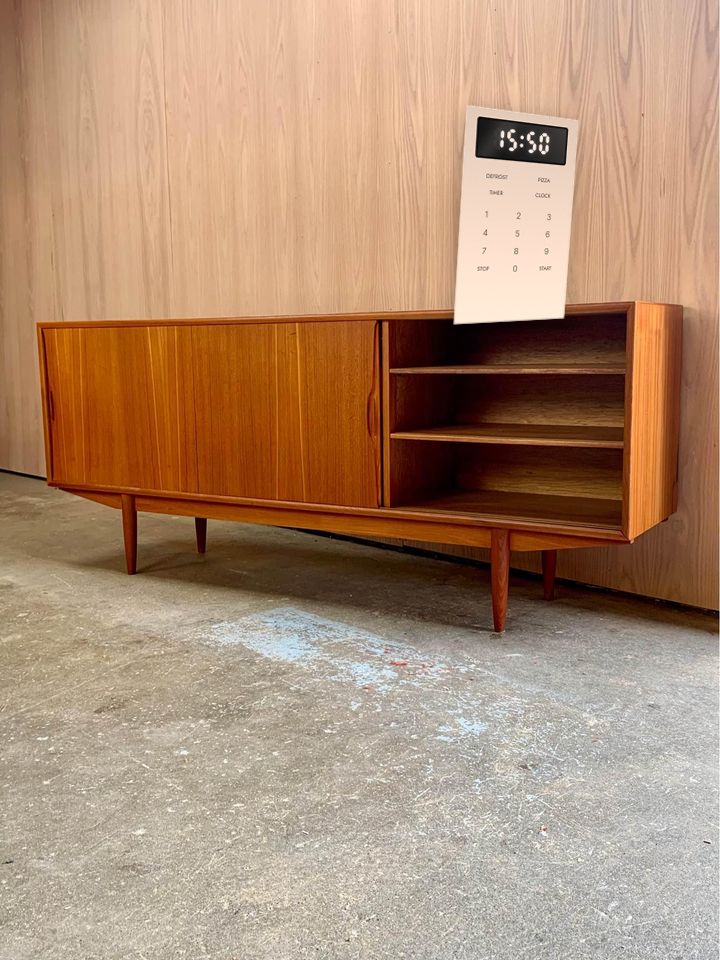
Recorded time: 15.50
